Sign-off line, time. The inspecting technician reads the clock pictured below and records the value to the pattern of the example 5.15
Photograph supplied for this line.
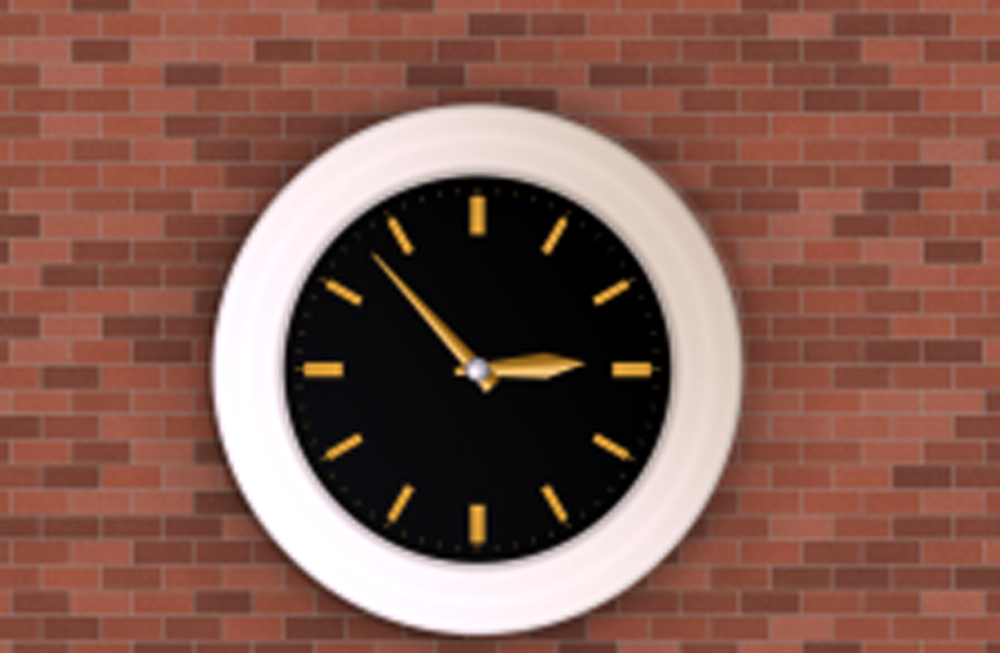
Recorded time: 2.53
